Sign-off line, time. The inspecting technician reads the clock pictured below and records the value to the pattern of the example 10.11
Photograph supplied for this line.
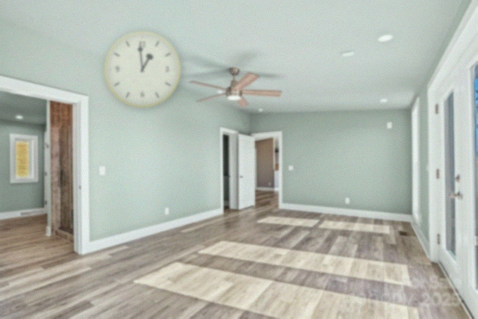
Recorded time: 12.59
